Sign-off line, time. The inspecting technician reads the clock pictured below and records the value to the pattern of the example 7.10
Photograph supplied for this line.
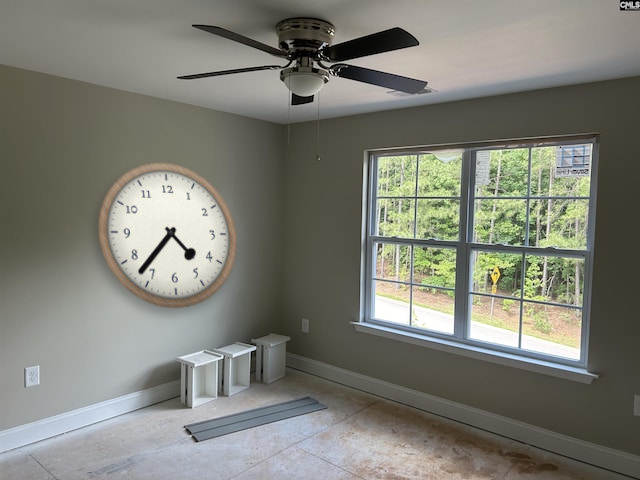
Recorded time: 4.37
